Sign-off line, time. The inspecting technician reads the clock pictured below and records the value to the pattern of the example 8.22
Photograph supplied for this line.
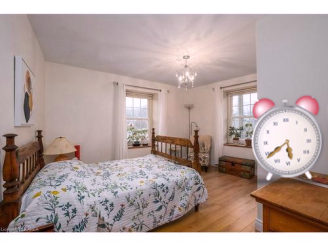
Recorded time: 5.39
